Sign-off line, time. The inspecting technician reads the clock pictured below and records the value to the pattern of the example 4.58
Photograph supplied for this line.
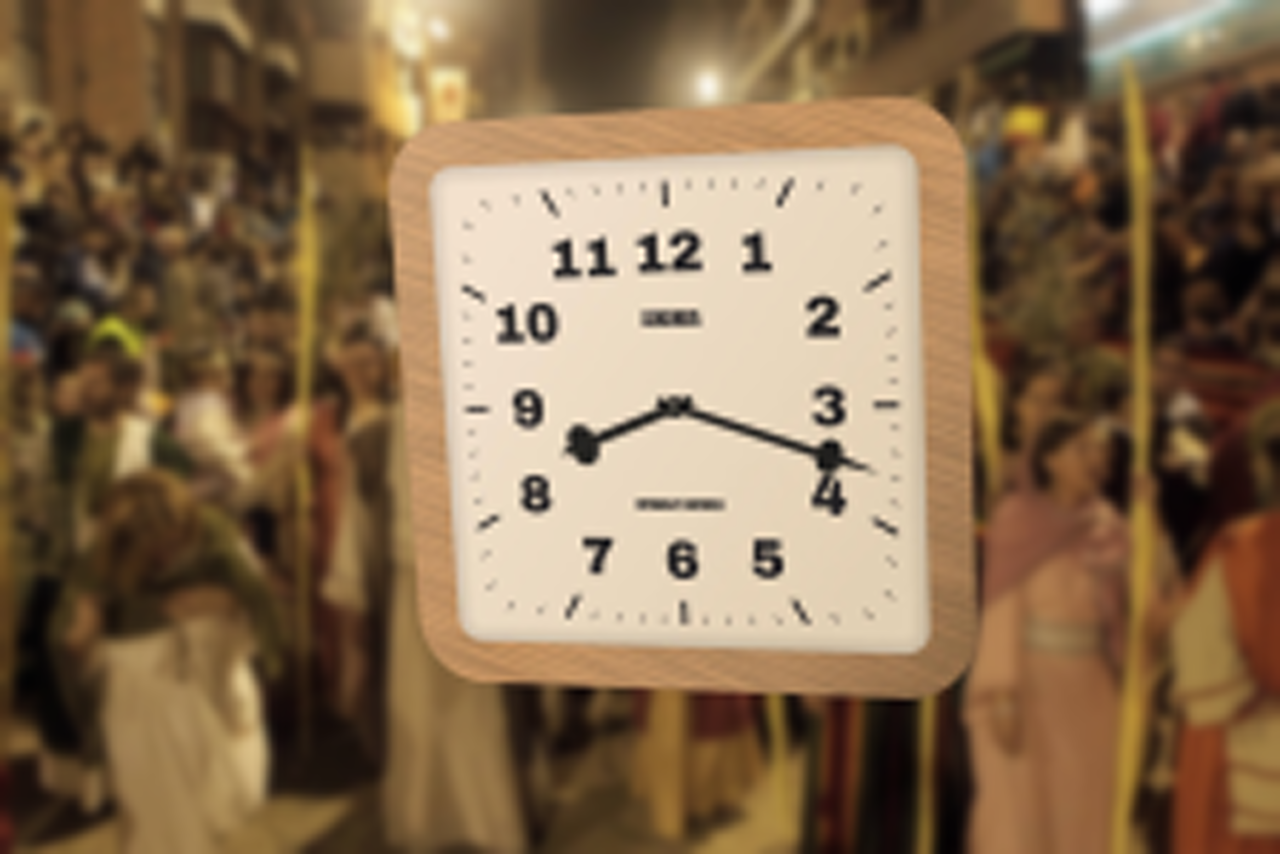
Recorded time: 8.18
